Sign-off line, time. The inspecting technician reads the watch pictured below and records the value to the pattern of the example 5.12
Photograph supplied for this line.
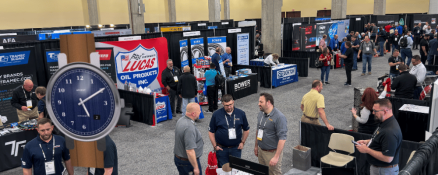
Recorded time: 5.10
